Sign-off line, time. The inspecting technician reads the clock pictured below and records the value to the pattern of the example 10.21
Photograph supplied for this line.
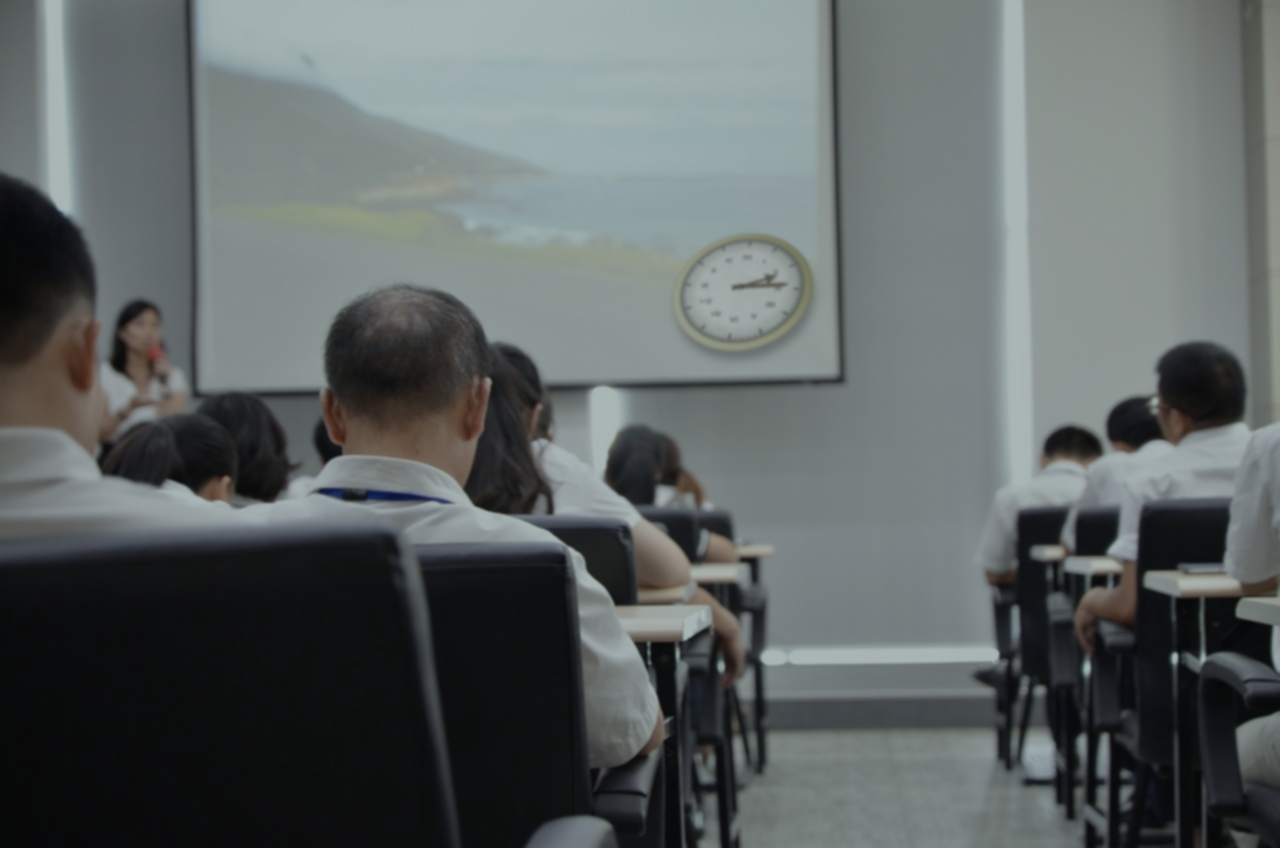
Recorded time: 2.14
